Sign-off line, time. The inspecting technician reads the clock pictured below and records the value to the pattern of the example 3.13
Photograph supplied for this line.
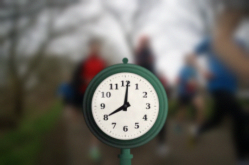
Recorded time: 8.01
